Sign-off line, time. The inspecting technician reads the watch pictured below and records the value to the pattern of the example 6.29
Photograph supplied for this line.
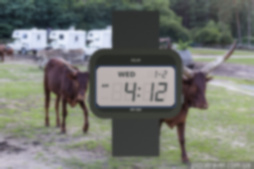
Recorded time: 4.12
